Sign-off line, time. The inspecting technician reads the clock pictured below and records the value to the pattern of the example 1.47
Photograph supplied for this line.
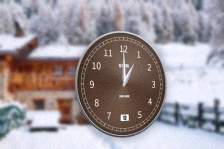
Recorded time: 1.00
